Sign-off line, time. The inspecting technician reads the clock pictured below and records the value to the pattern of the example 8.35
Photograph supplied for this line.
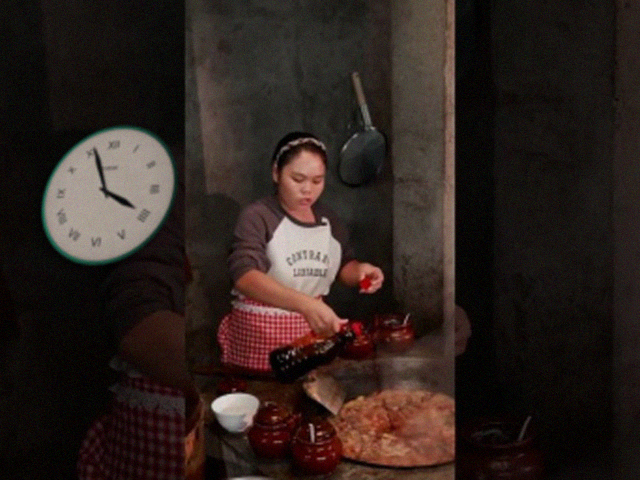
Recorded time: 3.56
